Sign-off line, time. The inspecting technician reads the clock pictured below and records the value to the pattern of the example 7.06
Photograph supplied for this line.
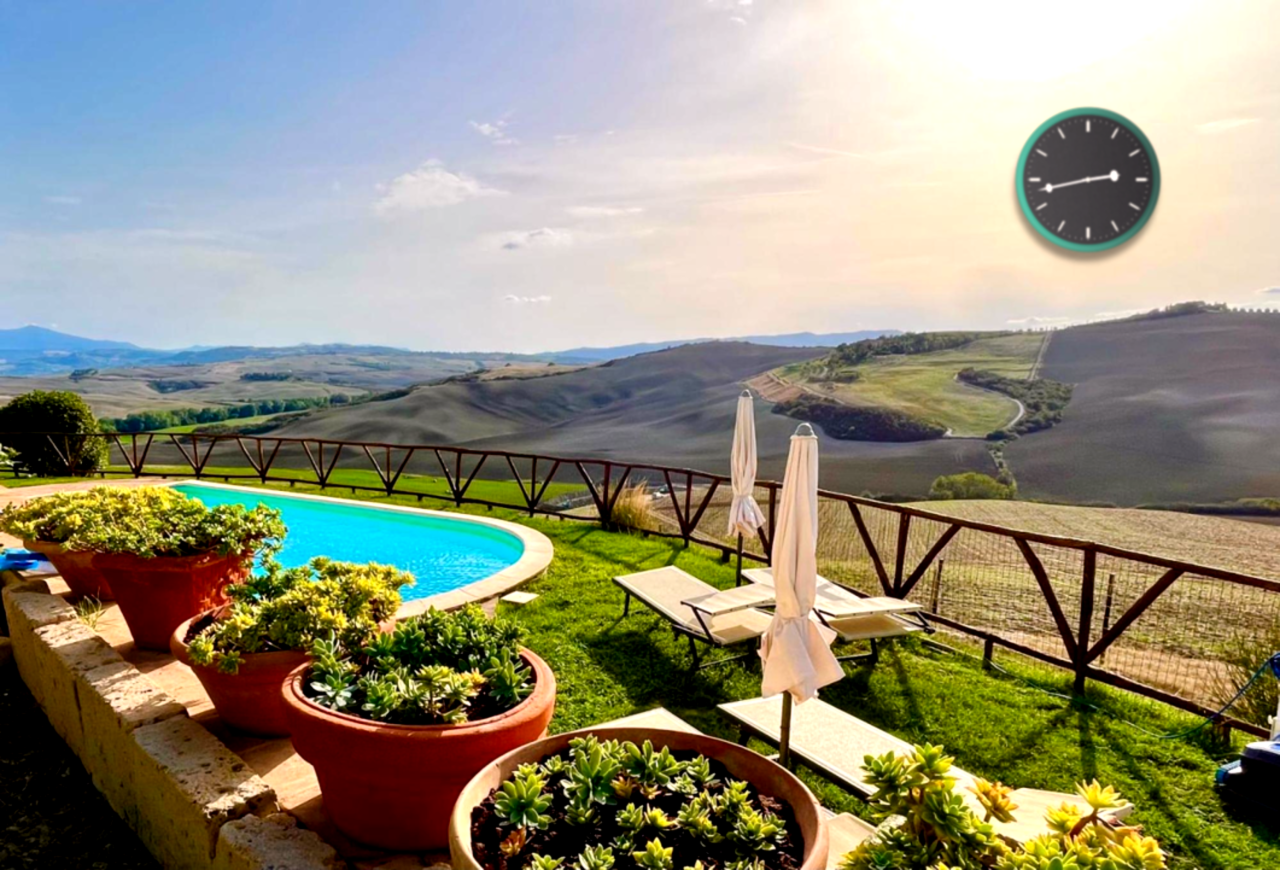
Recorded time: 2.43
